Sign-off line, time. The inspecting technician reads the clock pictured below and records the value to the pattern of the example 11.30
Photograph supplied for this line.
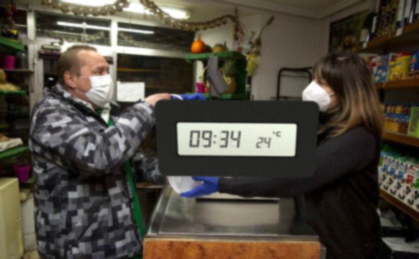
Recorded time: 9.34
